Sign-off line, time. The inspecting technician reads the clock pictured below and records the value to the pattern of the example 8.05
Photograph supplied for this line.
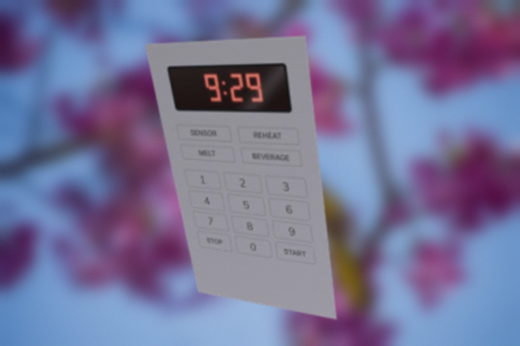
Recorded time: 9.29
